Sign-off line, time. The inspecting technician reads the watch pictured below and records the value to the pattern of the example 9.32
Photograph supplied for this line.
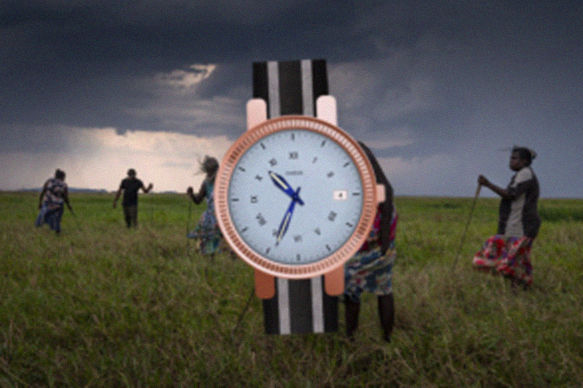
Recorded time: 10.34
